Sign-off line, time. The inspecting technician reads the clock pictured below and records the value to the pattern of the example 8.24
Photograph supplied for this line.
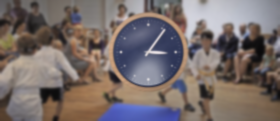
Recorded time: 3.06
